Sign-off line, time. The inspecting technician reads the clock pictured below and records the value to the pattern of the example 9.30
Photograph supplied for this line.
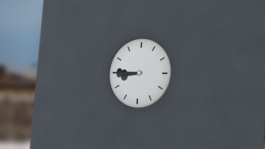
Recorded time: 8.45
